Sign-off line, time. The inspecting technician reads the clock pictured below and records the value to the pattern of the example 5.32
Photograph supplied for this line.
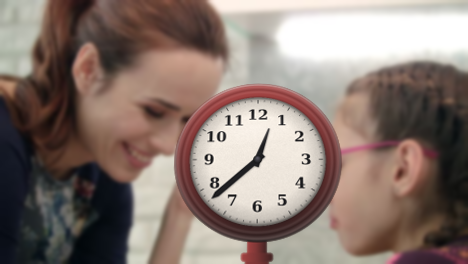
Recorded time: 12.38
